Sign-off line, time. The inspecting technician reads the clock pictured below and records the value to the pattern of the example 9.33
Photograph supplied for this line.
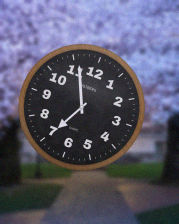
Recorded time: 6.56
